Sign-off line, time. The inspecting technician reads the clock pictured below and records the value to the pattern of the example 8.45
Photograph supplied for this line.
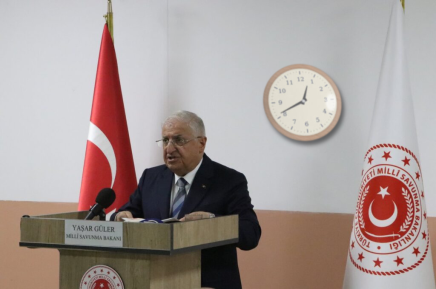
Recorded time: 12.41
